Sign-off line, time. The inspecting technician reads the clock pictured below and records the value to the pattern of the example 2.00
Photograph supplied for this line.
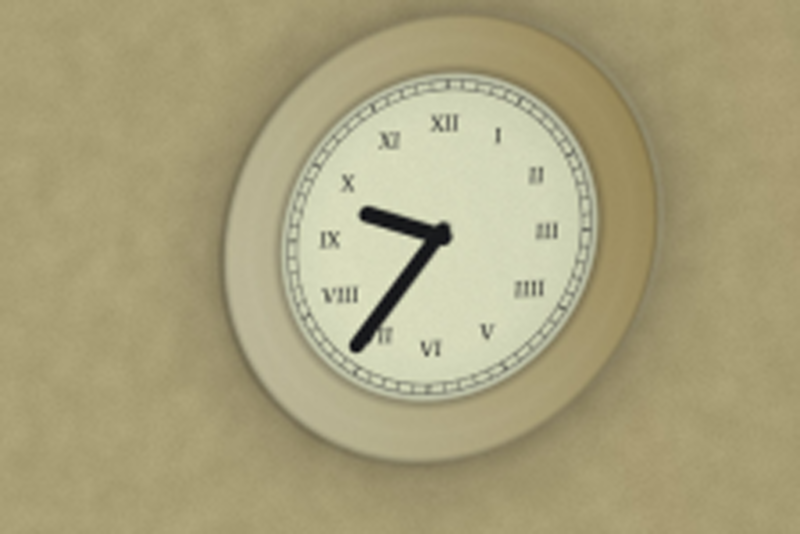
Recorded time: 9.36
